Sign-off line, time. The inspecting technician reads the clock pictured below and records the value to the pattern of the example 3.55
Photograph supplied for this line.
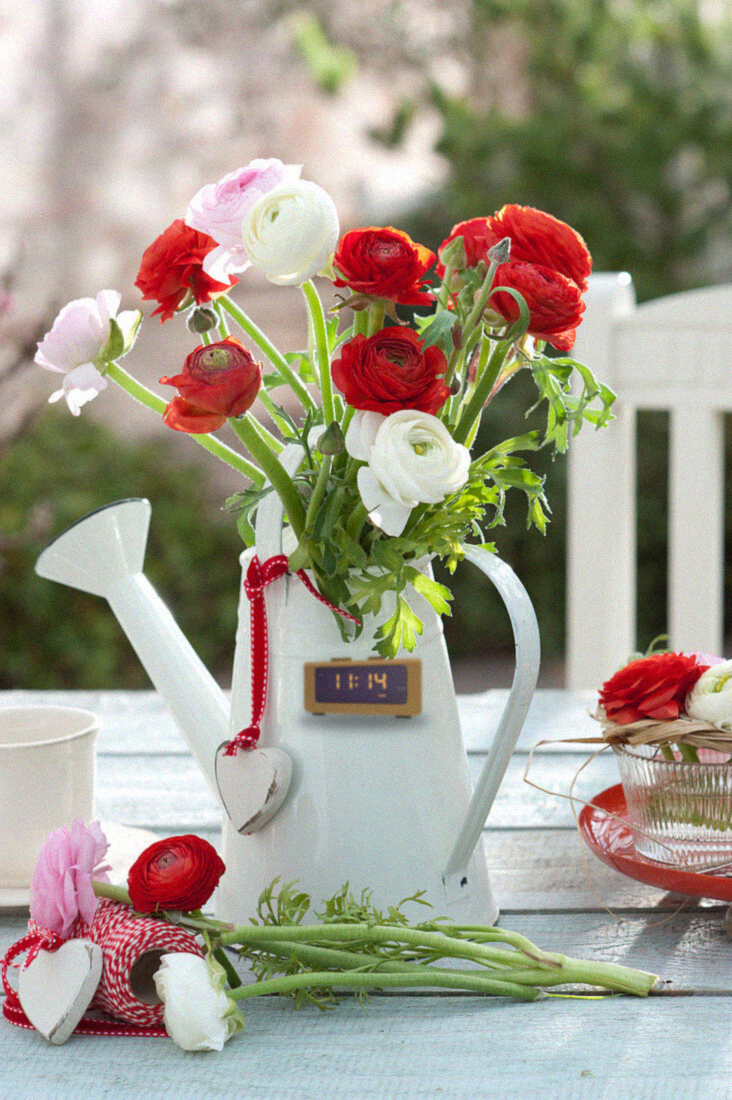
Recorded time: 11.14
